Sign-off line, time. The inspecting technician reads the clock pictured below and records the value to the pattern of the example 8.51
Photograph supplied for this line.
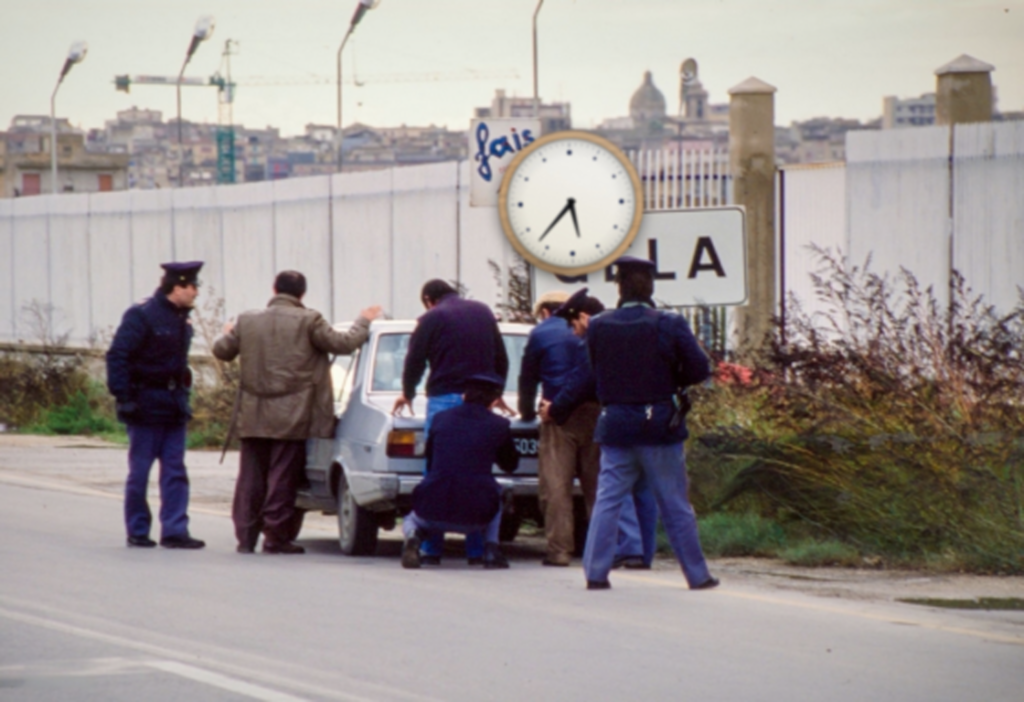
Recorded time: 5.37
